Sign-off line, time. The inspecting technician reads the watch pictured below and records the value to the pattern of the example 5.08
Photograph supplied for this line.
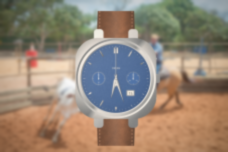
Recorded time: 6.27
